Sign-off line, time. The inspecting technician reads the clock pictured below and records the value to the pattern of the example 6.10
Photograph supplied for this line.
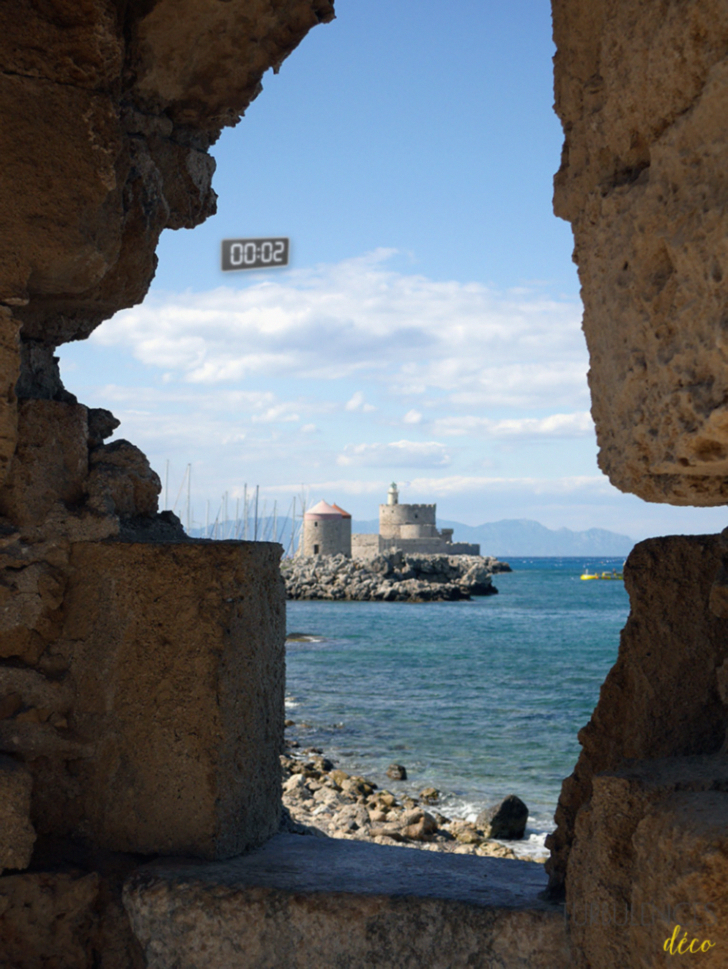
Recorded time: 0.02
